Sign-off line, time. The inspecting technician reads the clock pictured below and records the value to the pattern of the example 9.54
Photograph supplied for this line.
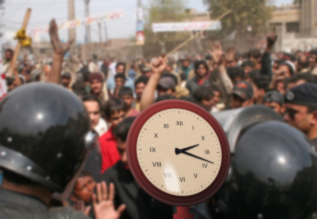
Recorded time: 2.18
